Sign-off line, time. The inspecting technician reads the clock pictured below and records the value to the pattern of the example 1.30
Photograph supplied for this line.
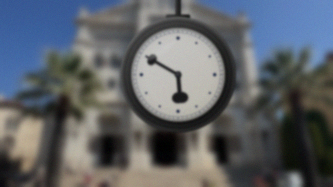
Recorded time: 5.50
